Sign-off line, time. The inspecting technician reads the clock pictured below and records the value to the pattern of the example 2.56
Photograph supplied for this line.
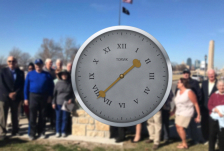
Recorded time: 1.38
